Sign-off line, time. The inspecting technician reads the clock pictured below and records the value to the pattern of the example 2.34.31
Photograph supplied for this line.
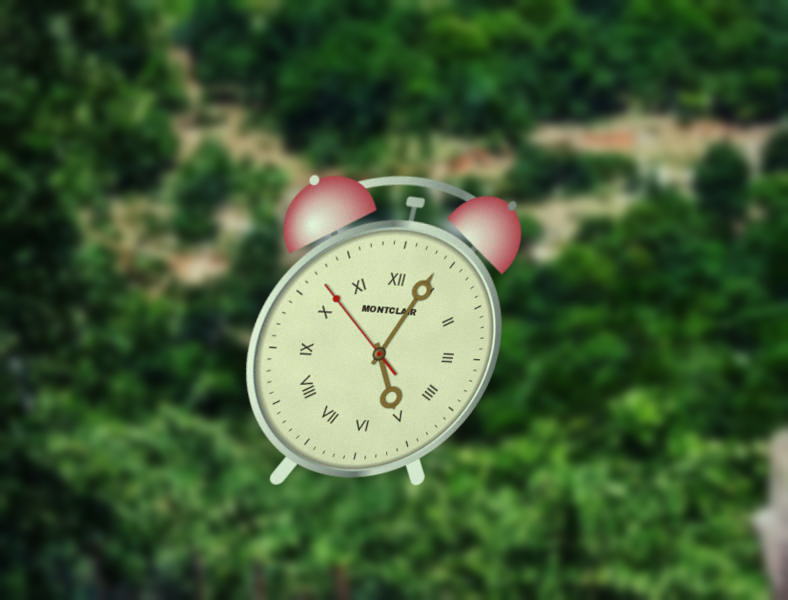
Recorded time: 5.03.52
